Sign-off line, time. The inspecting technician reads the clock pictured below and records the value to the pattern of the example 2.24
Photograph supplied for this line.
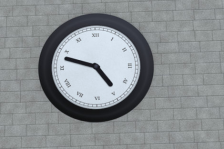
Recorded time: 4.48
